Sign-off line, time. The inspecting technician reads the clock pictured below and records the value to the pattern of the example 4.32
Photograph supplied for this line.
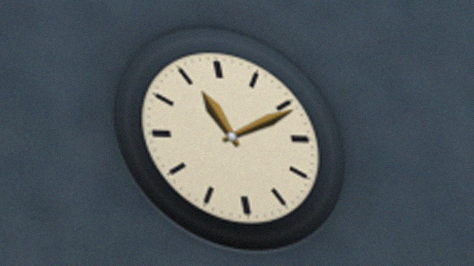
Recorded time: 11.11
